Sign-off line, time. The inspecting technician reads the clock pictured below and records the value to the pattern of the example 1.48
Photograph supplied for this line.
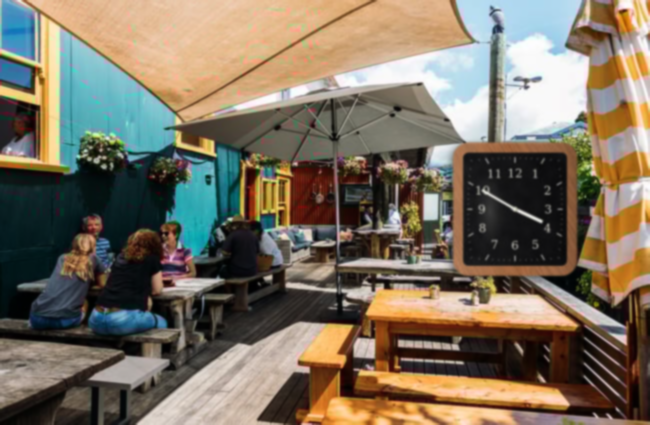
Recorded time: 3.50
